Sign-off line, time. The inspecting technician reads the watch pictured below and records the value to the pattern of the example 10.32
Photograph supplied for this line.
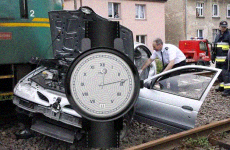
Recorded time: 12.13
